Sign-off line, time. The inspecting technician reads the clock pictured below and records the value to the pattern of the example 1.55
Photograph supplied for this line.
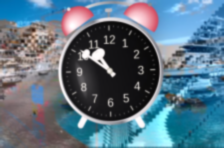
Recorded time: 10.51
